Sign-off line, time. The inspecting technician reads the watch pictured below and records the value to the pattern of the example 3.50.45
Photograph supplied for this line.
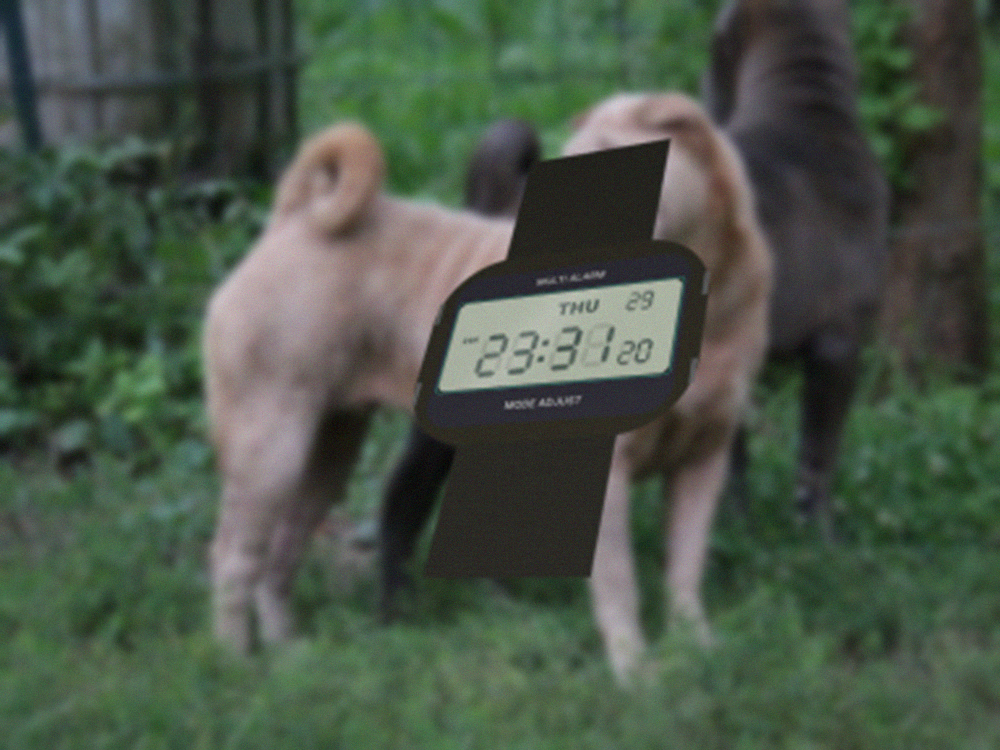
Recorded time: 23.31.20
